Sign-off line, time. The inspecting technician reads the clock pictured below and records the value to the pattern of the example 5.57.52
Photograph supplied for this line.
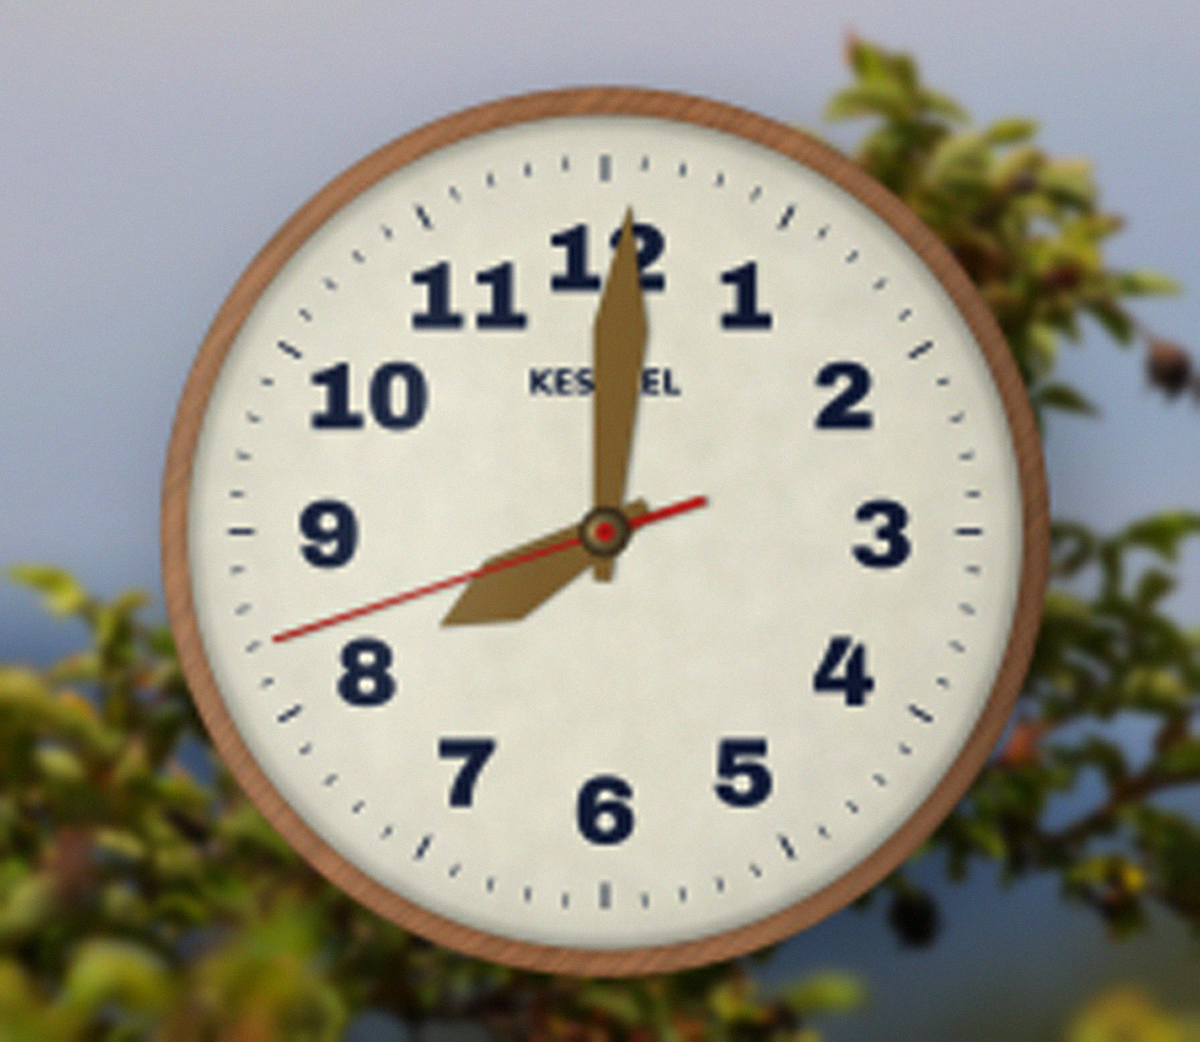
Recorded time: 8.00.42
